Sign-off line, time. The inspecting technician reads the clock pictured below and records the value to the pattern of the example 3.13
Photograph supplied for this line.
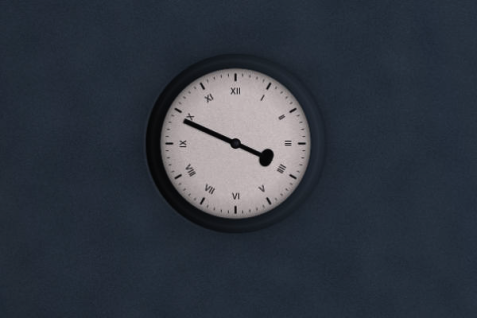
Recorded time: 3.49
